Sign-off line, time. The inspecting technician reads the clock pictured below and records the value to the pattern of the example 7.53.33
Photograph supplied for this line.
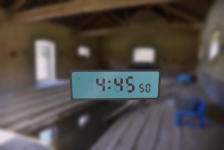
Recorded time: 4.45.50
